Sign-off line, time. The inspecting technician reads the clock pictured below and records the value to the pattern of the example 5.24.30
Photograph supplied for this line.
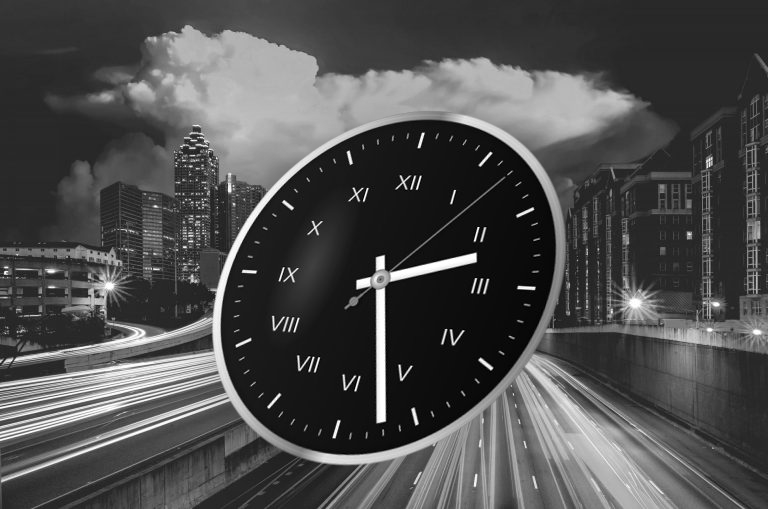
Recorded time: 2.27.07
